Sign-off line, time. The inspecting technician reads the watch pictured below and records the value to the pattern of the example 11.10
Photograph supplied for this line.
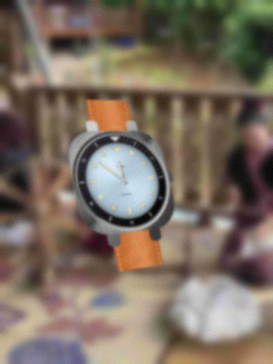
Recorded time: 11.52
